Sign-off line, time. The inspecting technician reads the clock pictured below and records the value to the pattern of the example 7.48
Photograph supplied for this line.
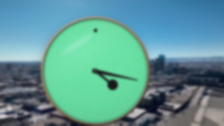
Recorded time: 4.17
